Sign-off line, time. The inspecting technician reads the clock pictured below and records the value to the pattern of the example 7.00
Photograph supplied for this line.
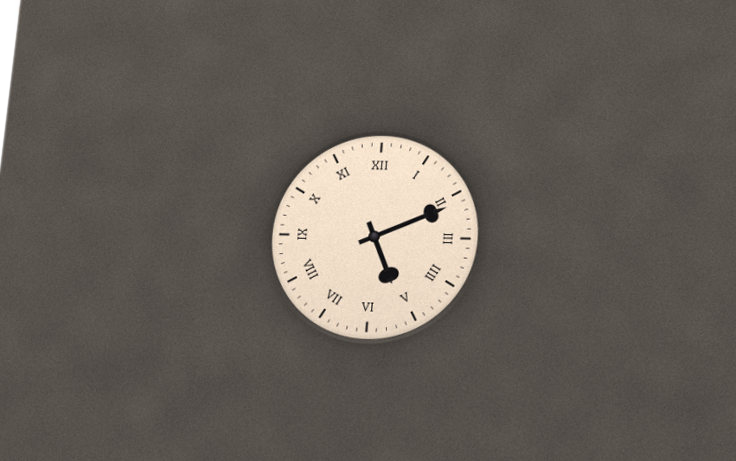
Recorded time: 5.11
